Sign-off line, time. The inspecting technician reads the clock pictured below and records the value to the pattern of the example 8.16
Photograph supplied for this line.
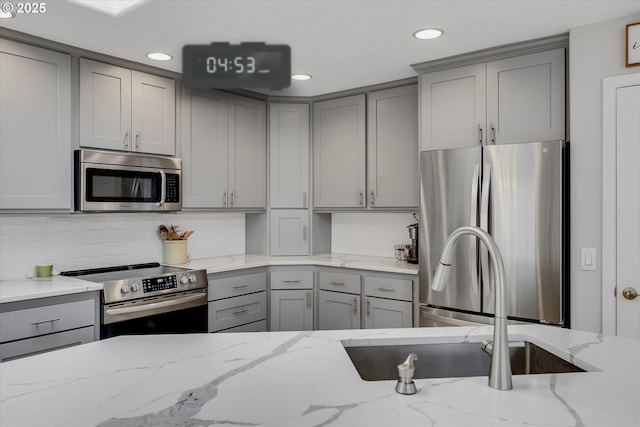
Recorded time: 4.53
